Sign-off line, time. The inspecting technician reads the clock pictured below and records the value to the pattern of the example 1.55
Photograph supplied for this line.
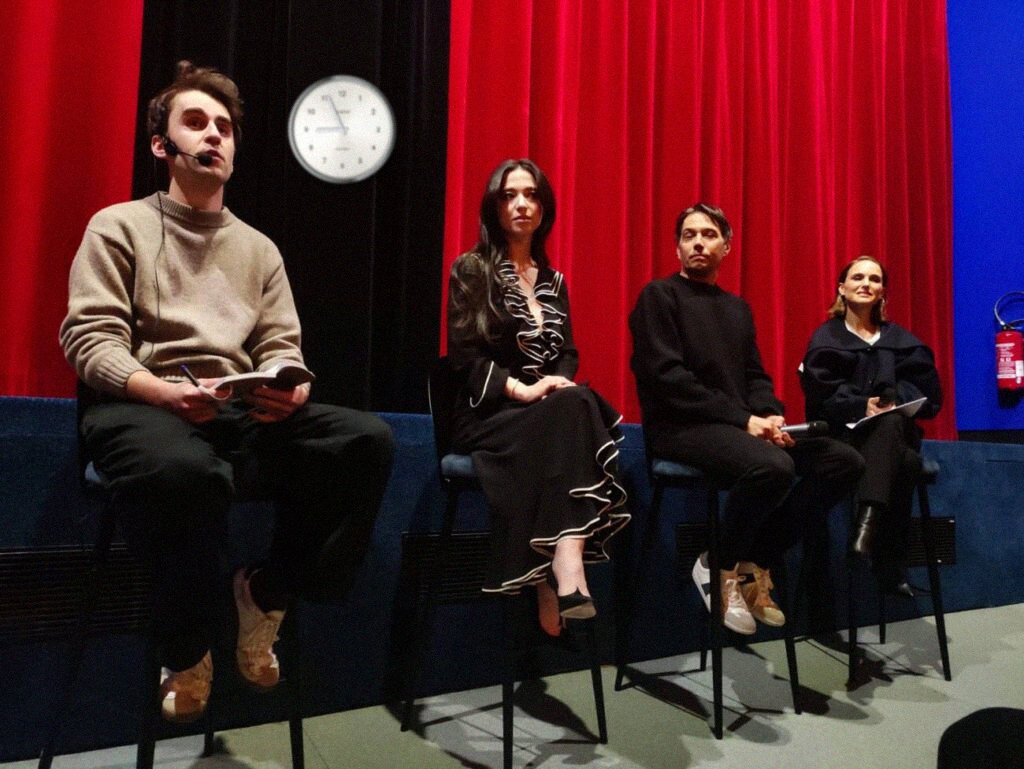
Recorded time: 8.56
